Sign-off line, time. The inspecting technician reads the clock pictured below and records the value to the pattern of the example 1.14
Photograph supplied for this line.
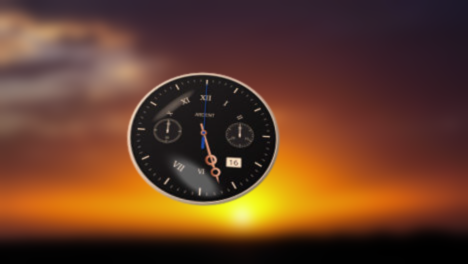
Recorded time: 5.27
